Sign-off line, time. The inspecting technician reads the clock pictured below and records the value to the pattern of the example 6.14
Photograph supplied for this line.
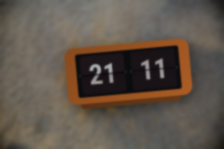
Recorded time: 21.11
